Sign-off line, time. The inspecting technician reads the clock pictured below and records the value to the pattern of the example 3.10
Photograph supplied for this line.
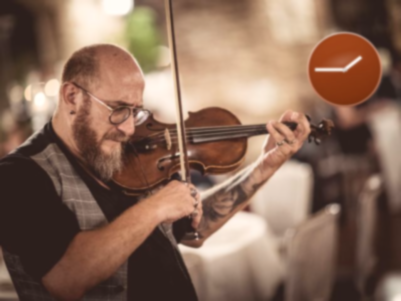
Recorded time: 1.45
